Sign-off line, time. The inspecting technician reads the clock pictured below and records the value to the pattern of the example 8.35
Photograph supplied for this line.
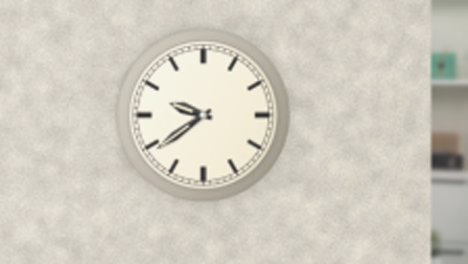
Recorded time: 9.39
